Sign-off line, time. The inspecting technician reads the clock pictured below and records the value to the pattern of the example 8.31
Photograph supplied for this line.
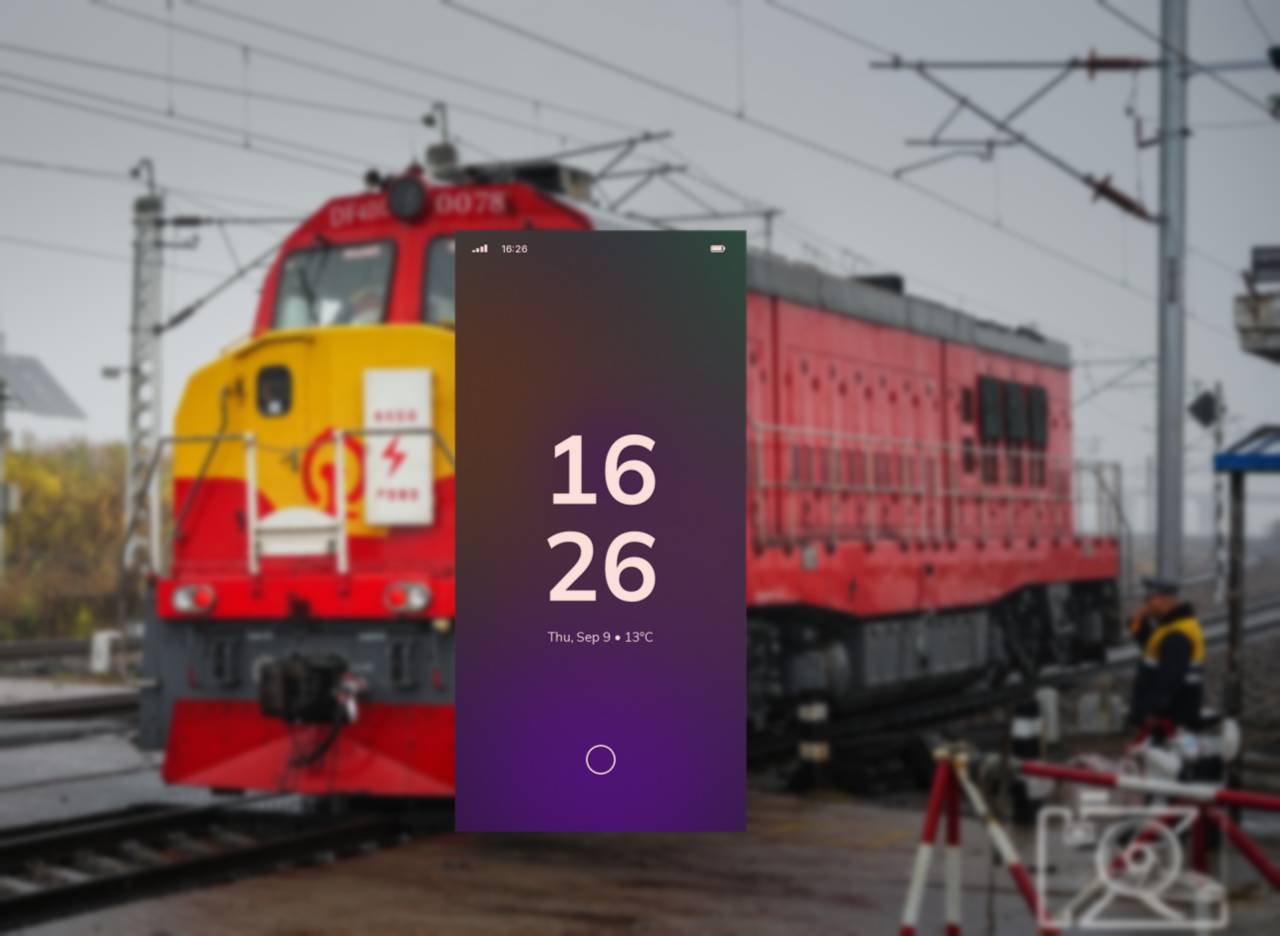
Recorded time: 16.26
